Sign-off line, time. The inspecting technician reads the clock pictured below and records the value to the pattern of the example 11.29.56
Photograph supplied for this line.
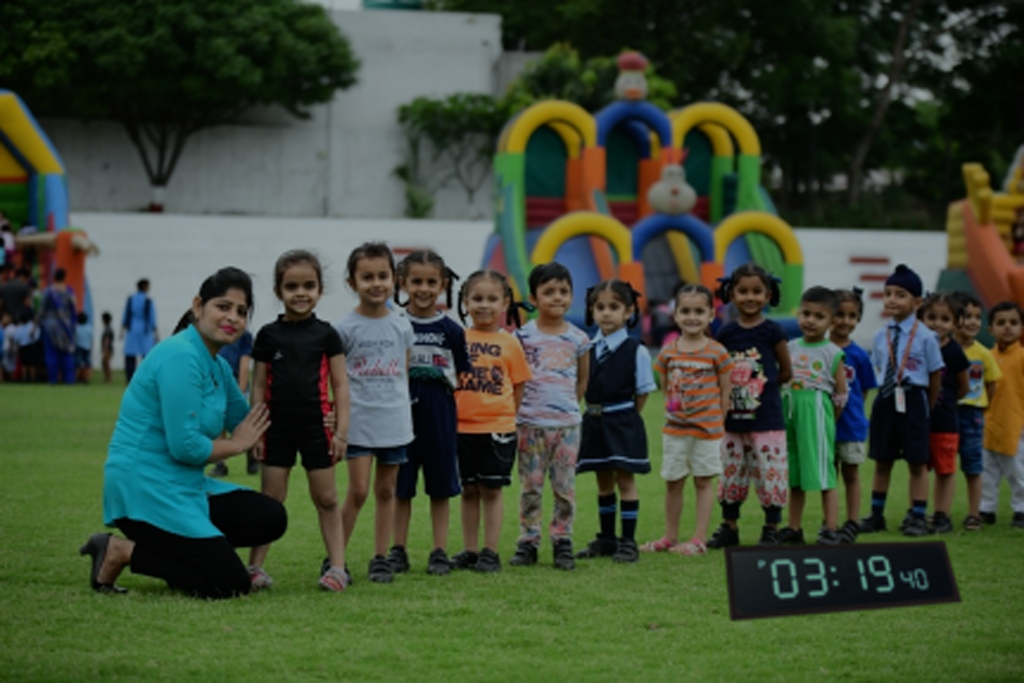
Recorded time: 3.19.40
